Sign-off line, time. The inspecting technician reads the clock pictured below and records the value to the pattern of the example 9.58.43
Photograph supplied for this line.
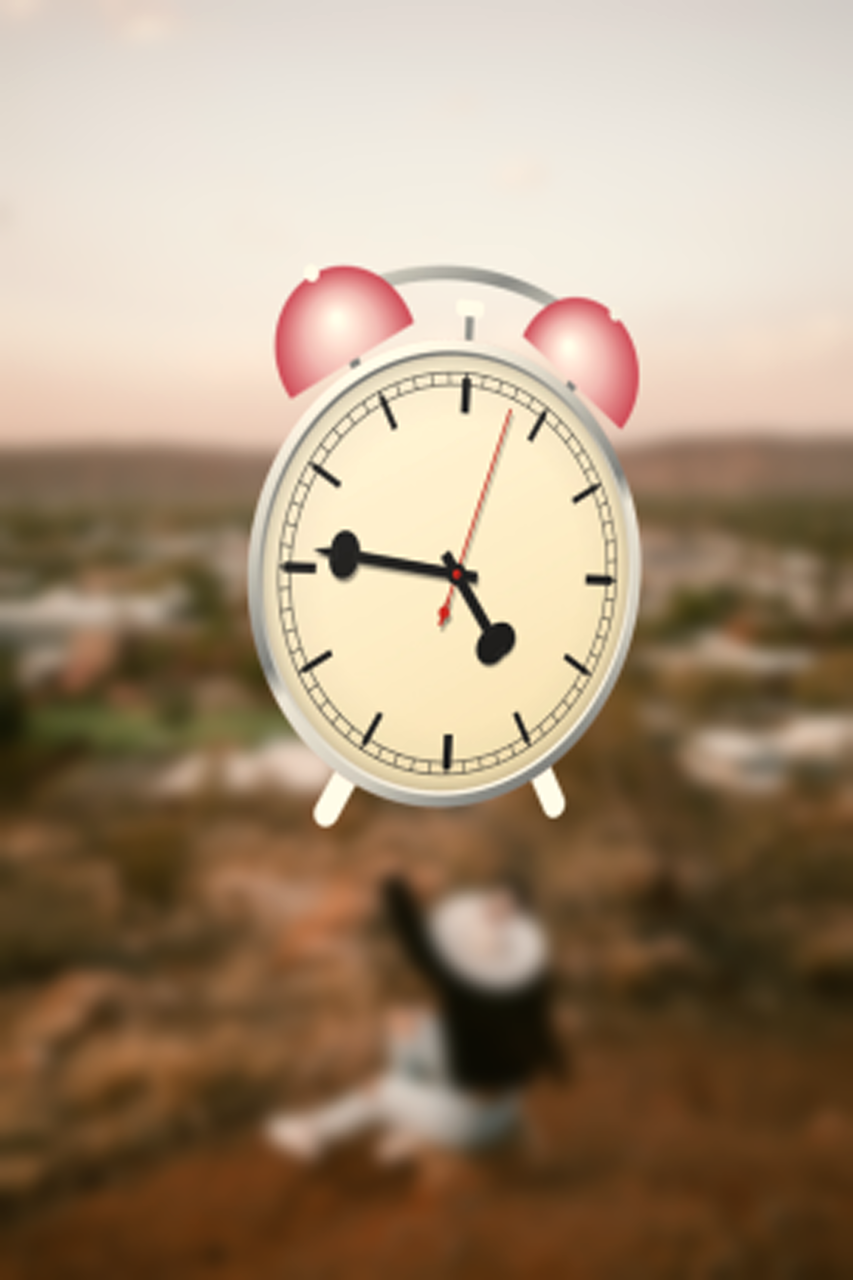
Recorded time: 4.46.03
